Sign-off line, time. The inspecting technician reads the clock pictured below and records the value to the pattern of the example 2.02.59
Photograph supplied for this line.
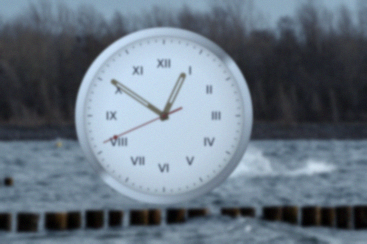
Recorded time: 12.50.41
